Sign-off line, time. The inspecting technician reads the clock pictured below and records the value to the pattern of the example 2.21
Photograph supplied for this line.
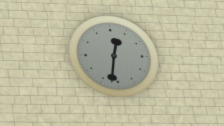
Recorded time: 12.32
